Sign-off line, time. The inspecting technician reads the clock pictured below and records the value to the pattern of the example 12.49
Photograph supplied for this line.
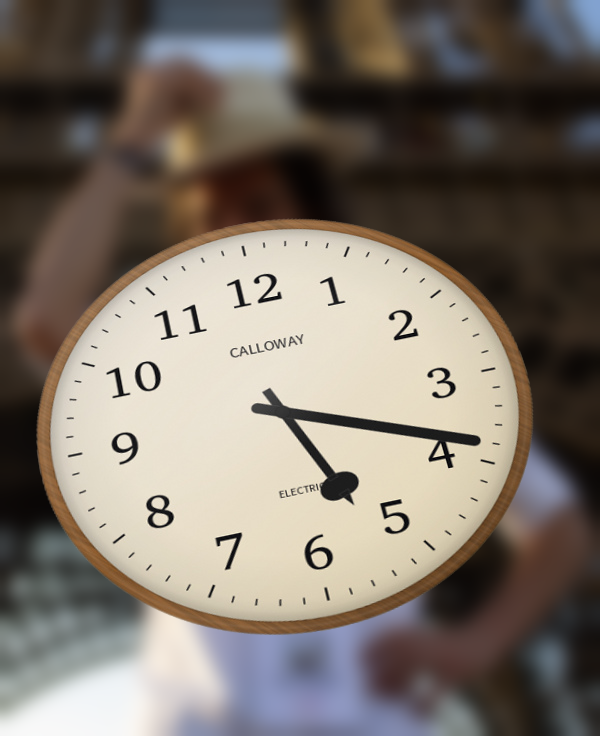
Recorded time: 5.19
